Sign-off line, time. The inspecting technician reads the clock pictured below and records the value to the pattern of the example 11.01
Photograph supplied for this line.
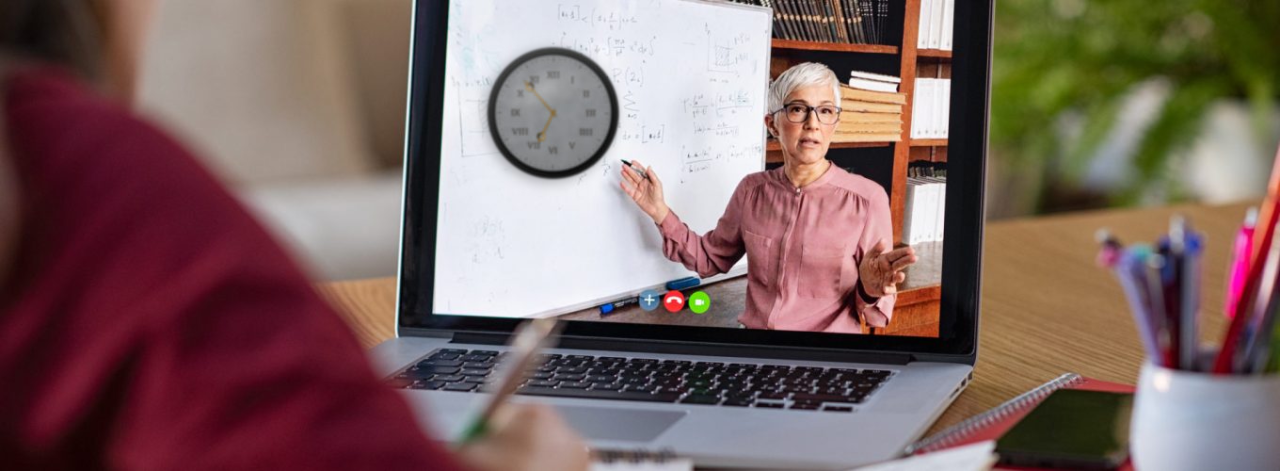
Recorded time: 6.53
